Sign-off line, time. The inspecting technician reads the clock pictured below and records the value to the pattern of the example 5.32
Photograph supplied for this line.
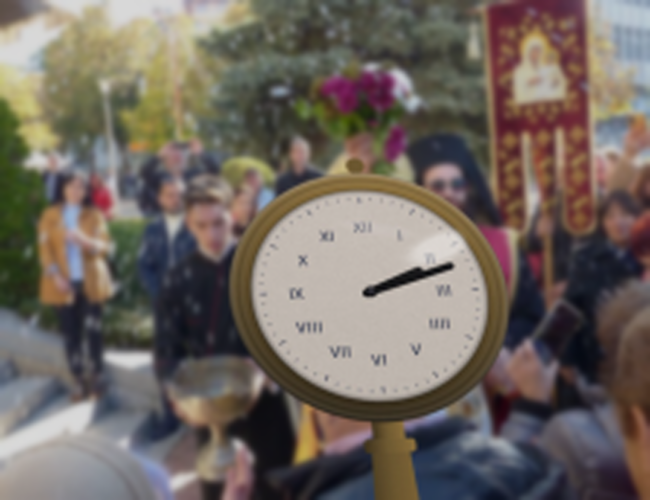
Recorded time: 2.12
